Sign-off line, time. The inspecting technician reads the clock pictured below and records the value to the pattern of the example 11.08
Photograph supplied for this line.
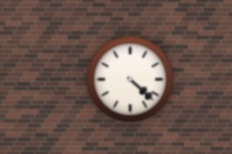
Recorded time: 4.22
